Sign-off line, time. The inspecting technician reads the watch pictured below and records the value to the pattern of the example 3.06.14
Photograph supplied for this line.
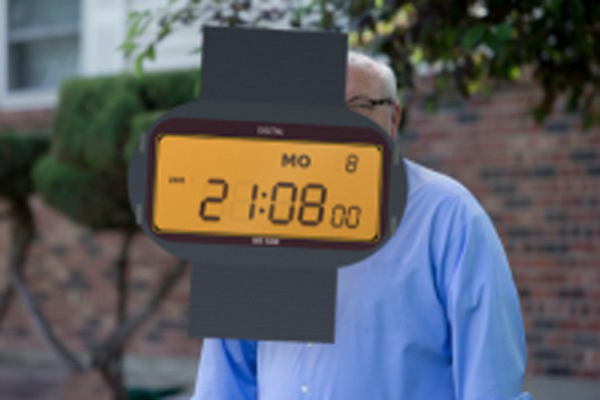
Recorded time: 21.08.00
